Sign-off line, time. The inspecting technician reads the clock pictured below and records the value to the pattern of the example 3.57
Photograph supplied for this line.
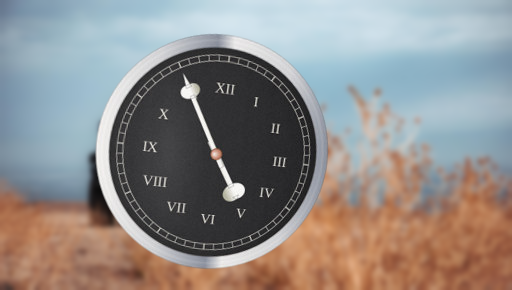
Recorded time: 4.55
